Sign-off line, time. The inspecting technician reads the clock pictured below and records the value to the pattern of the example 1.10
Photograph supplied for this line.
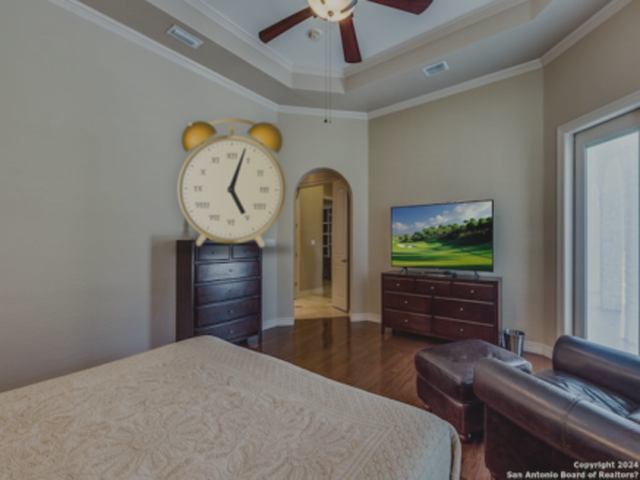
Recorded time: 5.03
